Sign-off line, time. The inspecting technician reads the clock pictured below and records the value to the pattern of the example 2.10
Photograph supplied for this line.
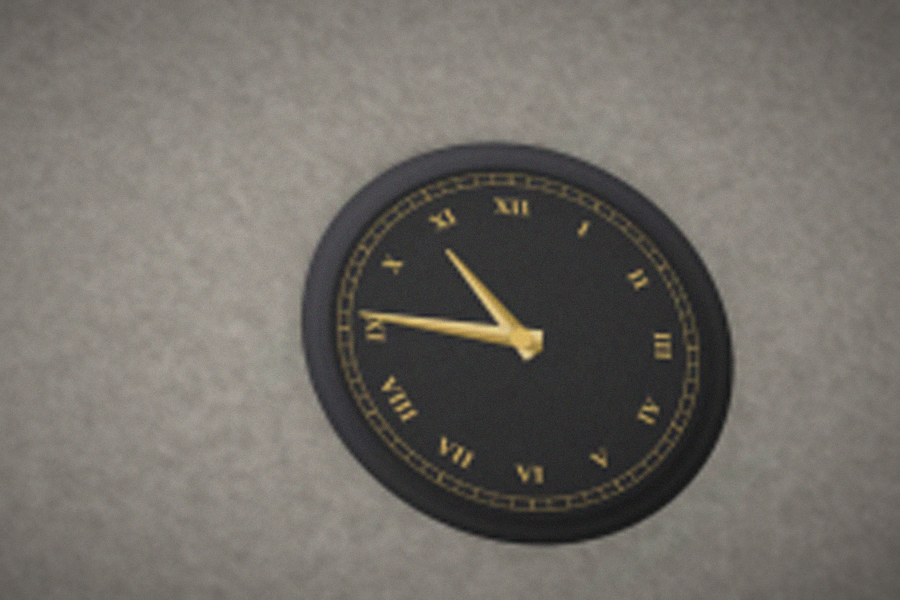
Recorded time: 10.46
